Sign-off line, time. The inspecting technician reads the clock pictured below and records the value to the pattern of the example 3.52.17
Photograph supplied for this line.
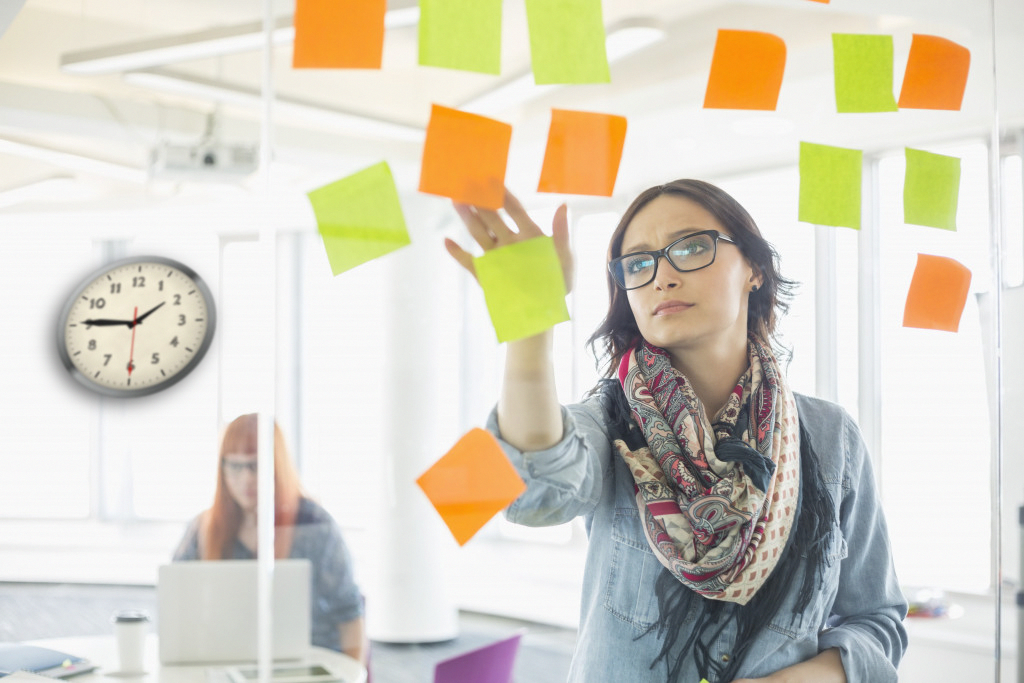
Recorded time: 1.45.30
